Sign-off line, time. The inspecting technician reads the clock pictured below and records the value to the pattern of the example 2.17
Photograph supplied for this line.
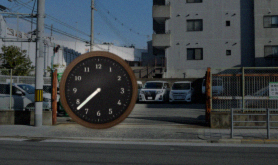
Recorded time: 7.38
